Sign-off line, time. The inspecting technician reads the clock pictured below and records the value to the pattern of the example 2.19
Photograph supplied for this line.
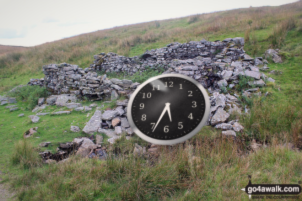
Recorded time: 5.34
